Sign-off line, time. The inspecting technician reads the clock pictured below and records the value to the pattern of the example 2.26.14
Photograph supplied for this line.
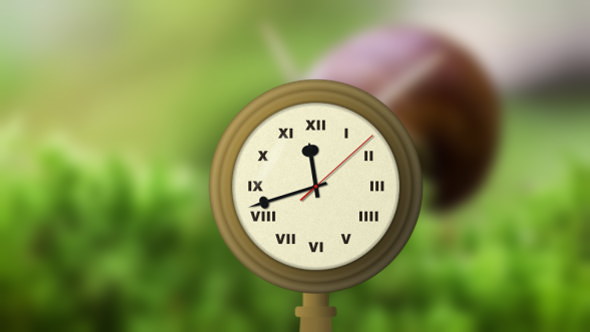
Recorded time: 11.42.08
